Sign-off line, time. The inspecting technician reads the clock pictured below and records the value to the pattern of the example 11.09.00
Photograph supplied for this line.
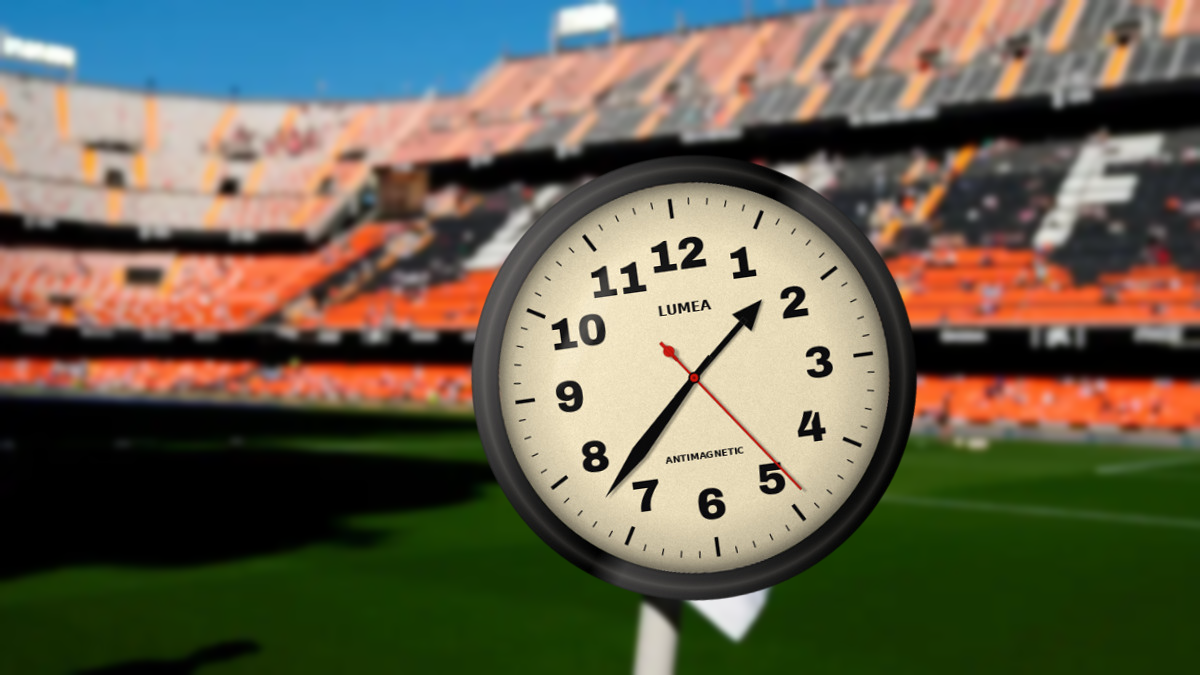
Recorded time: 1.37.24
